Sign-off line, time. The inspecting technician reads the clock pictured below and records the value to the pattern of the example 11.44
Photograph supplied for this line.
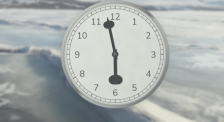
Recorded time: 5.58
